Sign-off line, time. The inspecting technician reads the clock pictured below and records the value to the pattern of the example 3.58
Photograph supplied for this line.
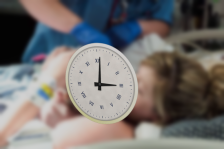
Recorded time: 3.01
